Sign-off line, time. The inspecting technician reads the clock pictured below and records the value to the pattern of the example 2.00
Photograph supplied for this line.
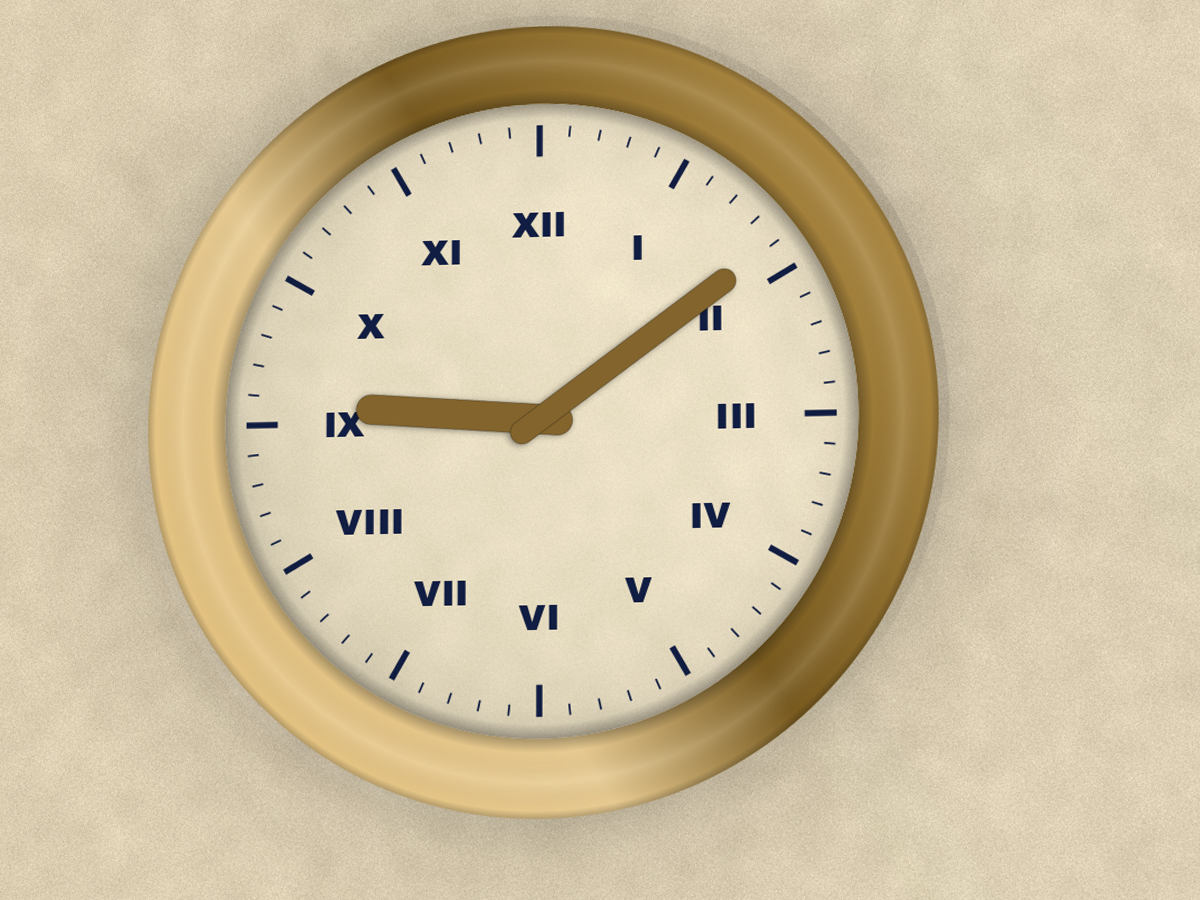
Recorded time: 9.09
